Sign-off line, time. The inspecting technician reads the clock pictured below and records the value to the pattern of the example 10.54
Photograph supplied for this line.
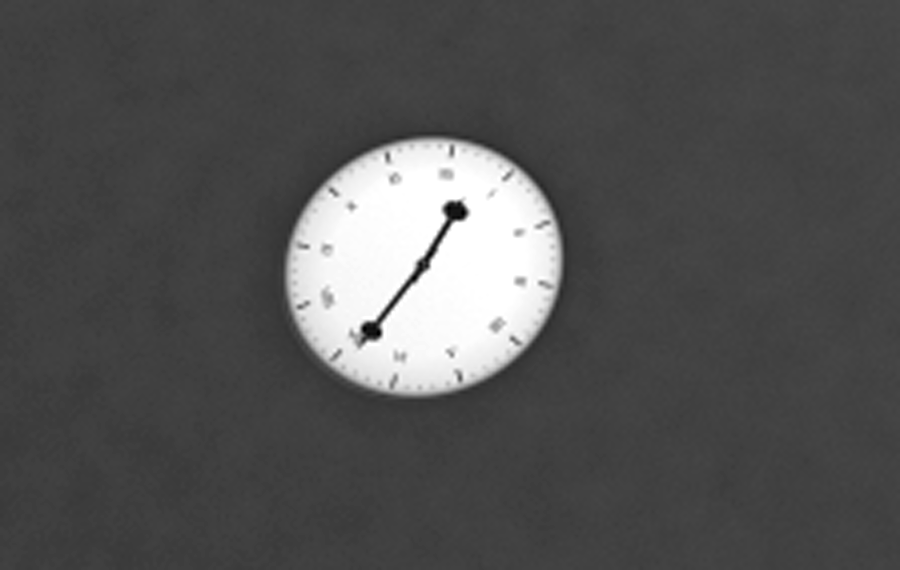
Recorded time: 12.34
